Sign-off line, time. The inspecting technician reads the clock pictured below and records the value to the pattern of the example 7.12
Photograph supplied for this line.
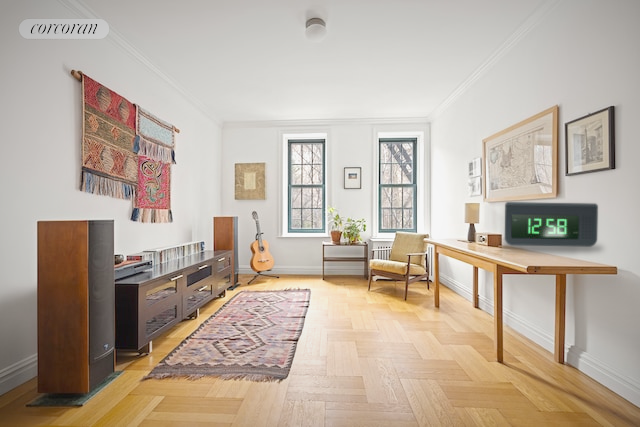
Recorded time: 12.58
